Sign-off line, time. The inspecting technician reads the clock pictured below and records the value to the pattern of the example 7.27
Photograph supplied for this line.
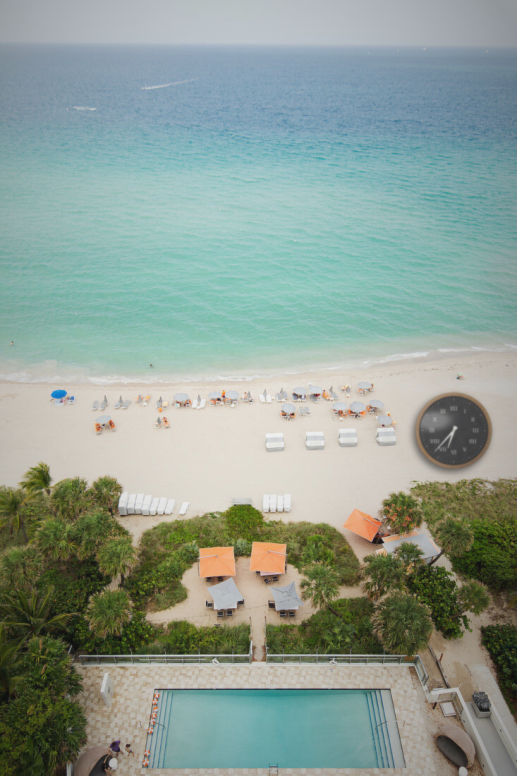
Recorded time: 6.37
